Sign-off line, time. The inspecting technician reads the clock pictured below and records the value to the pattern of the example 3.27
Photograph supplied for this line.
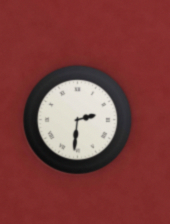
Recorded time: 2.31
